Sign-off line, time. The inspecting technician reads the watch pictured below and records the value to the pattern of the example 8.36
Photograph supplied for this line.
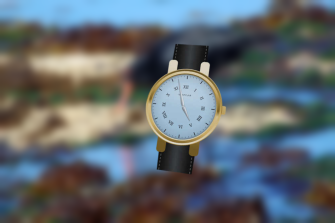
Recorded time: 4.57
